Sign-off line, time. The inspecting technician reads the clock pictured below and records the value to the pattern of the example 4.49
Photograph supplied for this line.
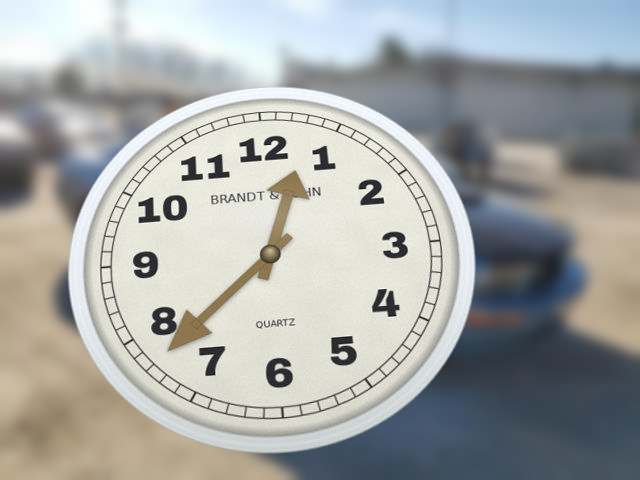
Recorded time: 12.38
